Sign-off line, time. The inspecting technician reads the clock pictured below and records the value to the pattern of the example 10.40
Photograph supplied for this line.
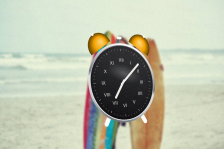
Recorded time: 7.08
